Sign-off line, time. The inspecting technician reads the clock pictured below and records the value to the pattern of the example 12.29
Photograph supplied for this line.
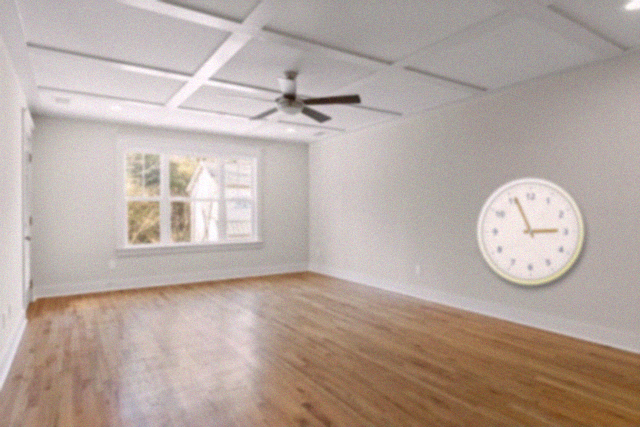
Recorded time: 2.56
